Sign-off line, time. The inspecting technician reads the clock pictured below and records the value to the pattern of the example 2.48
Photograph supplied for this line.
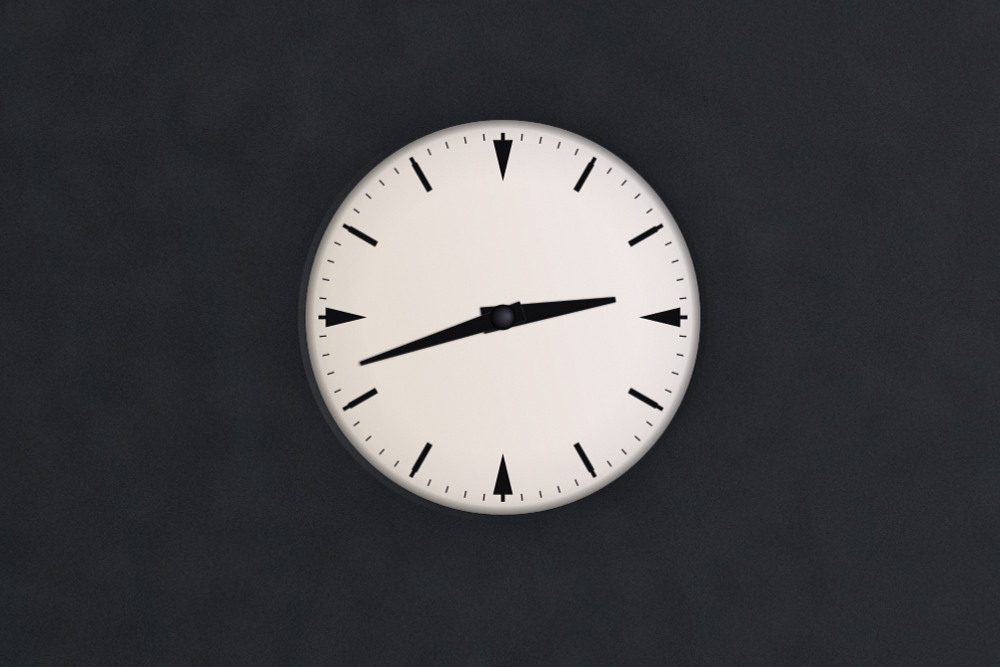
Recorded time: 2.42
